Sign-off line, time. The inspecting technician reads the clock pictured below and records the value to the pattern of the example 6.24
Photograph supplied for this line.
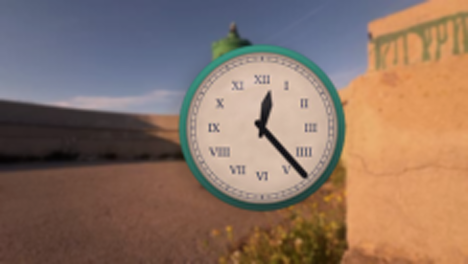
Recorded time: 12.23
